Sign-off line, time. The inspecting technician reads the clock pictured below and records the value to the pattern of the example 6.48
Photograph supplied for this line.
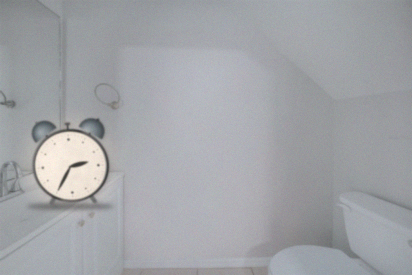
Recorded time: 2.35
